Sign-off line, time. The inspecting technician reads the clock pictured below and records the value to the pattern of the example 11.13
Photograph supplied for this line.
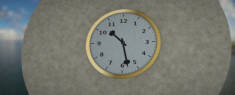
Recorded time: 10.28
